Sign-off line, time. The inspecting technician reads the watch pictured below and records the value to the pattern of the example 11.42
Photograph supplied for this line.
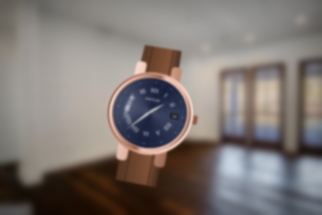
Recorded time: 1.37
